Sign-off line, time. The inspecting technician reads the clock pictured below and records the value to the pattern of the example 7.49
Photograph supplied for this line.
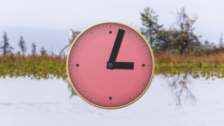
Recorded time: 3.03
